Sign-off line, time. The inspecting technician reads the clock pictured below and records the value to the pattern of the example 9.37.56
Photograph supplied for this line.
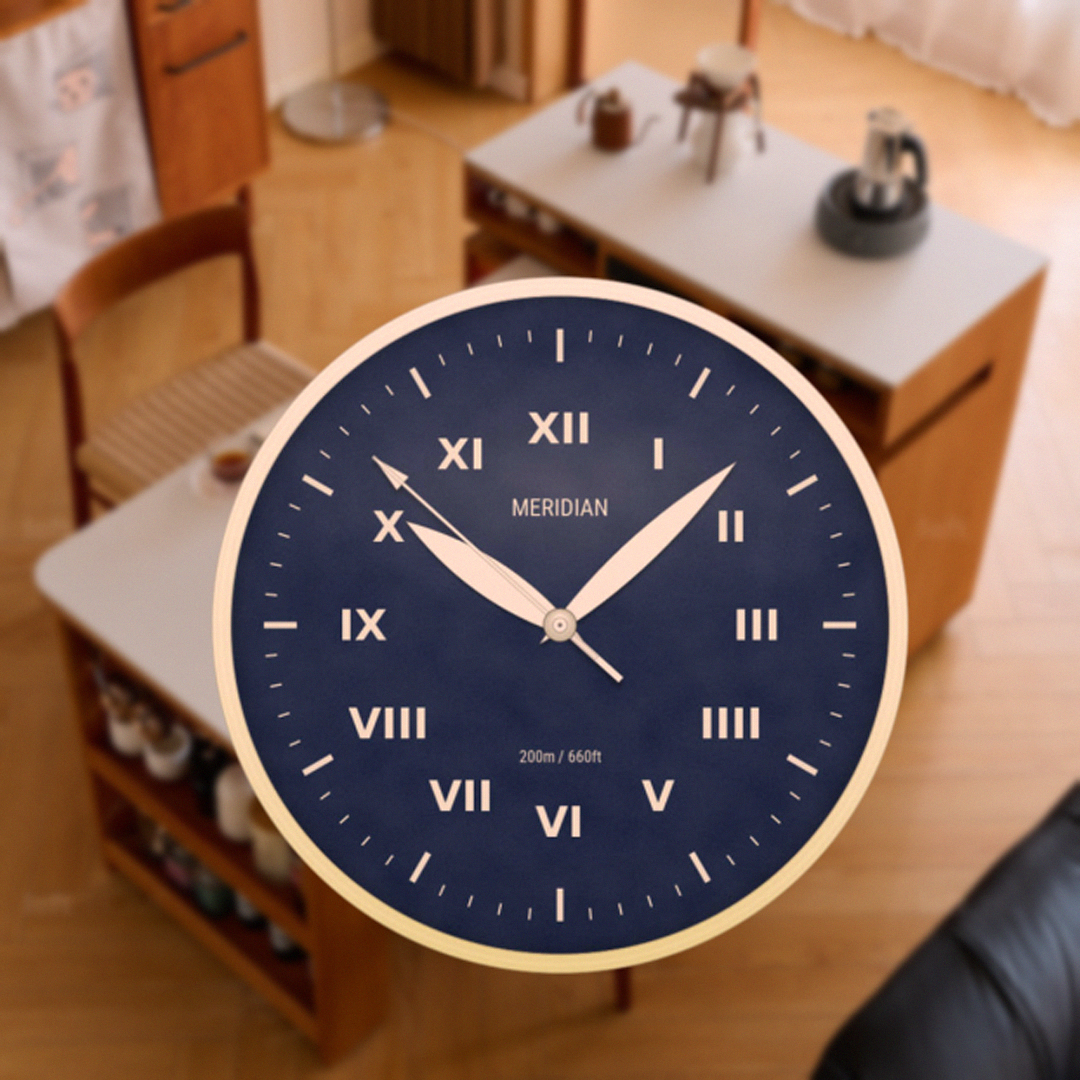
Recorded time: 10.07.52
